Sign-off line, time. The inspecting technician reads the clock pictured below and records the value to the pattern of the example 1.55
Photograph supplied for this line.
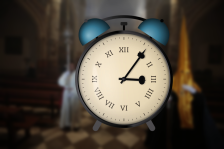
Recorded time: 3.06
